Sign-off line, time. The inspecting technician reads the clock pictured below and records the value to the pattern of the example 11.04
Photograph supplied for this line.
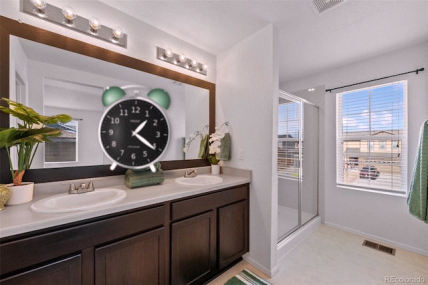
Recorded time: 1.21
